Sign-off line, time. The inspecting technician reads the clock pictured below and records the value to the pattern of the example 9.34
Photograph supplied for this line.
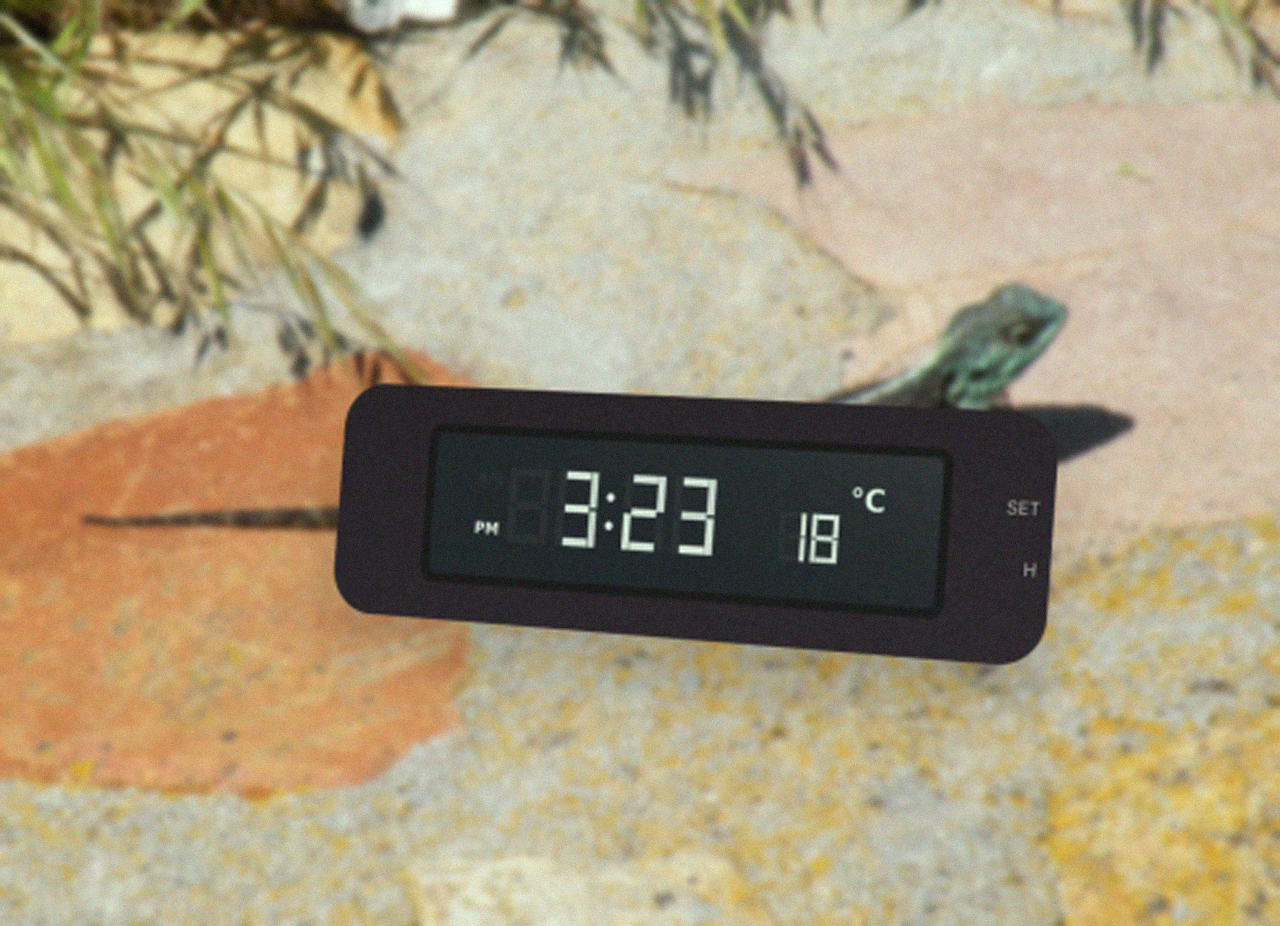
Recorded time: 3.23
